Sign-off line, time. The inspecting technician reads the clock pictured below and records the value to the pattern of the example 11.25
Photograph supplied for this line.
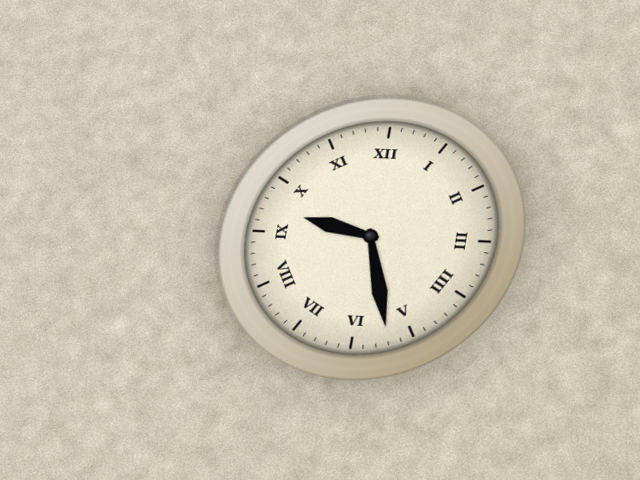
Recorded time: 9.27
